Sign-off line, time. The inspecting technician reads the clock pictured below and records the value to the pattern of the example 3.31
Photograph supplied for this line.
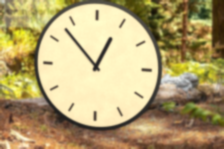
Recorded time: 12.53
